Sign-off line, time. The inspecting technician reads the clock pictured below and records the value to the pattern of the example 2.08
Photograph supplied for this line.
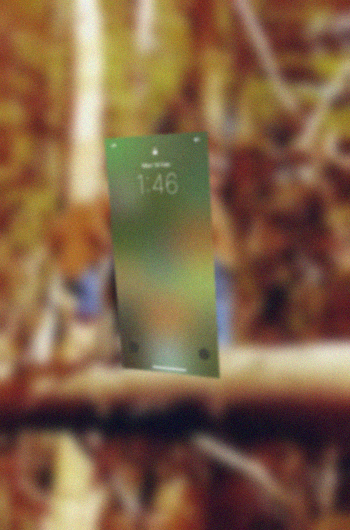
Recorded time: 1.46
